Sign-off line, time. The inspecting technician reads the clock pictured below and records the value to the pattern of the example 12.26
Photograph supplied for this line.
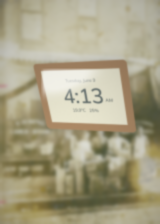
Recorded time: 4.13
